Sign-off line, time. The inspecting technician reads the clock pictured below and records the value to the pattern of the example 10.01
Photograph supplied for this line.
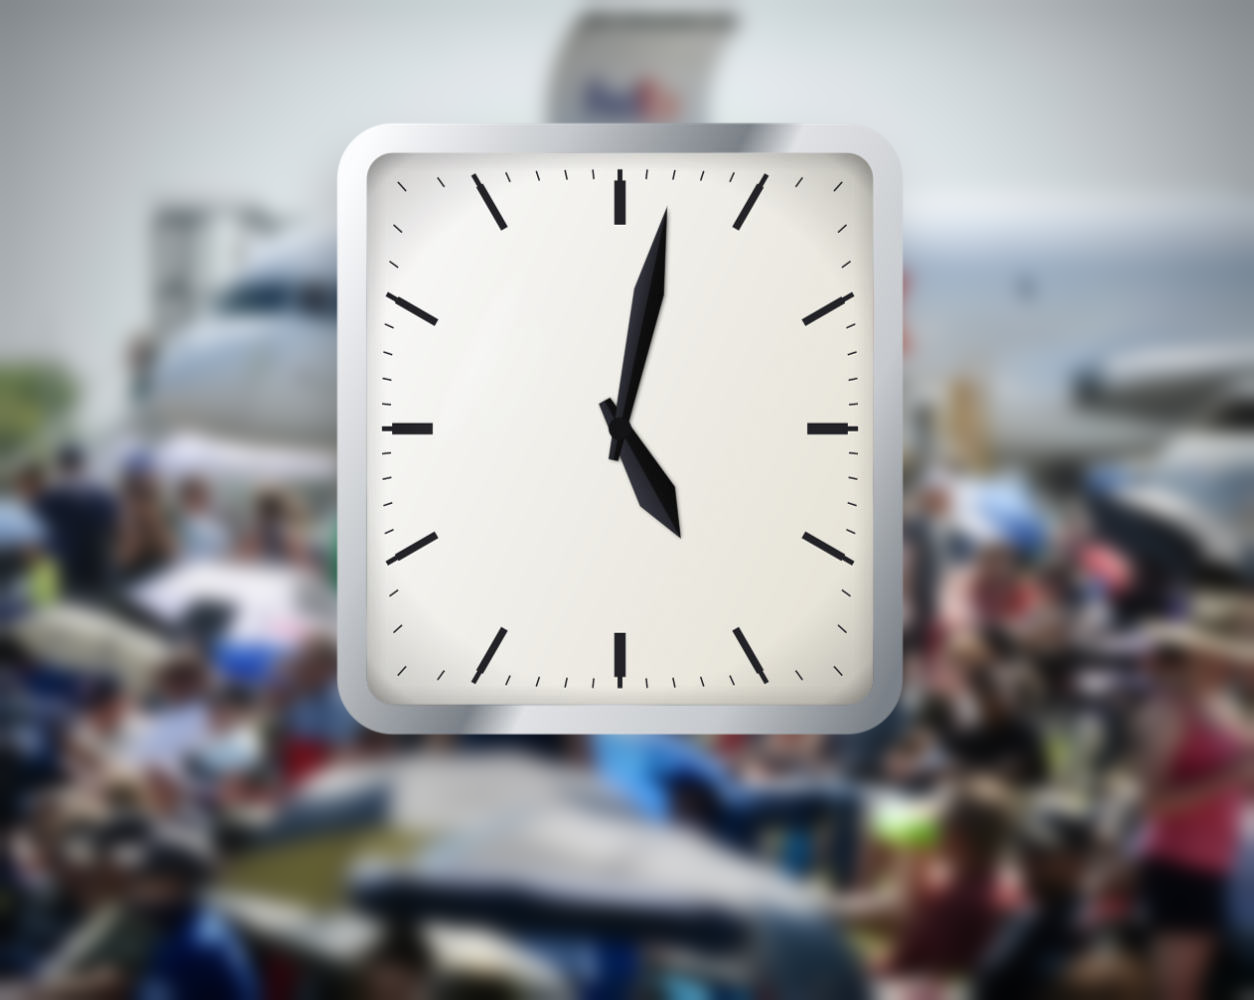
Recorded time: 5.02
